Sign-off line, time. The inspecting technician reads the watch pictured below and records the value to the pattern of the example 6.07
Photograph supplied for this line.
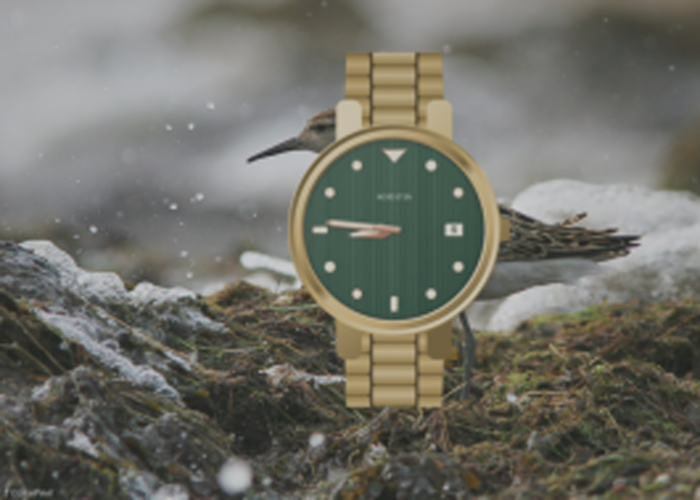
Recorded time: 8.46
